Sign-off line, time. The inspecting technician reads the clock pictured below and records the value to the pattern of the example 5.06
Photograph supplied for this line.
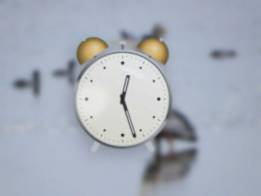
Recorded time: 12.27
